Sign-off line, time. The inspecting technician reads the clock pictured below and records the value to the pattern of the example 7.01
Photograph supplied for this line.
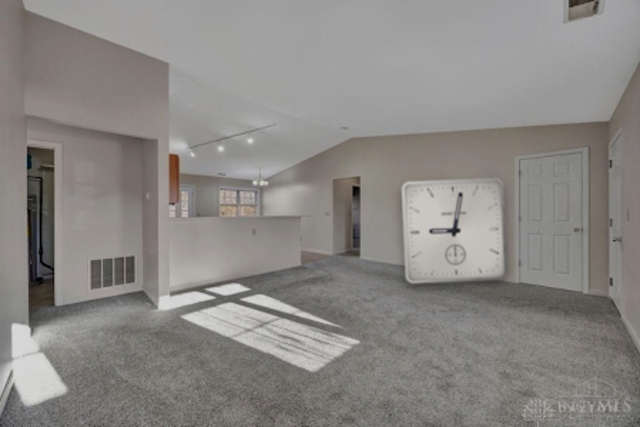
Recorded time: 9.02
